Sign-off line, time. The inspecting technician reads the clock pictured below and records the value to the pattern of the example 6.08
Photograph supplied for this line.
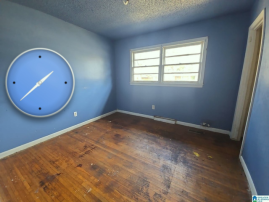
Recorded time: 1.38
